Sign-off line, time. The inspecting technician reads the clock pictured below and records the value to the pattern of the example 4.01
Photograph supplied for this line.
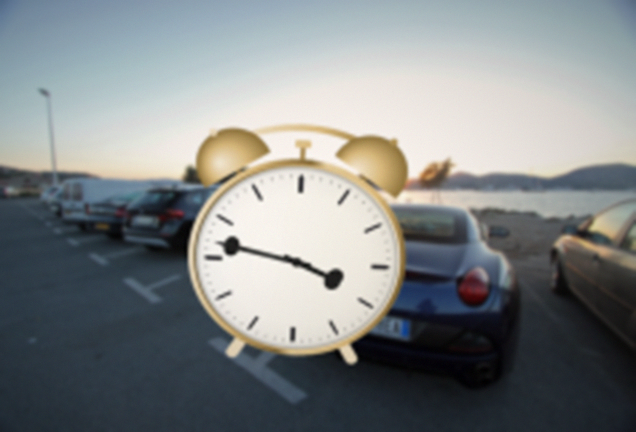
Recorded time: 3.47
